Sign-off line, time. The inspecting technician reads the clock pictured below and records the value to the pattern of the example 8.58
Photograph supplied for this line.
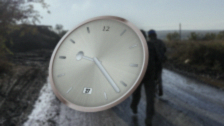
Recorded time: 9.22
